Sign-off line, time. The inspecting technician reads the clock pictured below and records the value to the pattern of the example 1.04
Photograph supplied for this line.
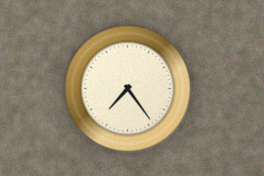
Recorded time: 7.24
